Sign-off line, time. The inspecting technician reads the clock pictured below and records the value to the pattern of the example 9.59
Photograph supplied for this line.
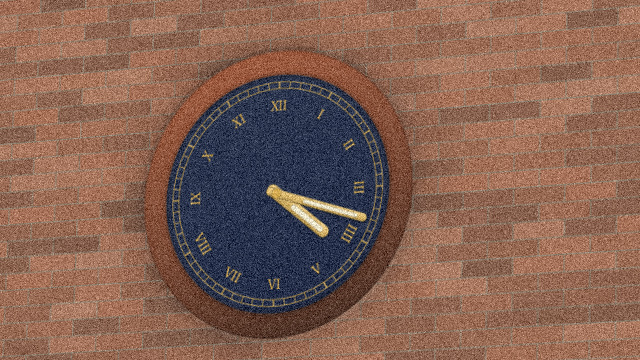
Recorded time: 4.18
